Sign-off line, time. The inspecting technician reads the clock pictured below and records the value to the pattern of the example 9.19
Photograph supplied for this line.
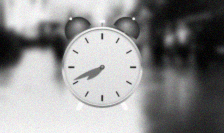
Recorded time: 7.41
